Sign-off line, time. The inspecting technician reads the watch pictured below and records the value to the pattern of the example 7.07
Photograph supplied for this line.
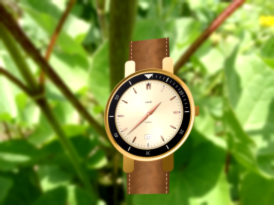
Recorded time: 1.38
